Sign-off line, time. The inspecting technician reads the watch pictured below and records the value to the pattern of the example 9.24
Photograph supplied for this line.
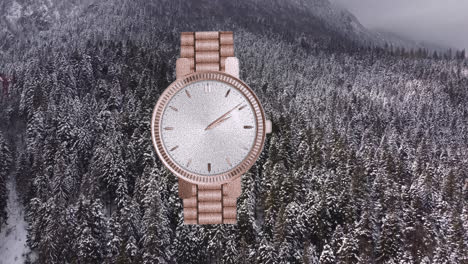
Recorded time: 2.09
